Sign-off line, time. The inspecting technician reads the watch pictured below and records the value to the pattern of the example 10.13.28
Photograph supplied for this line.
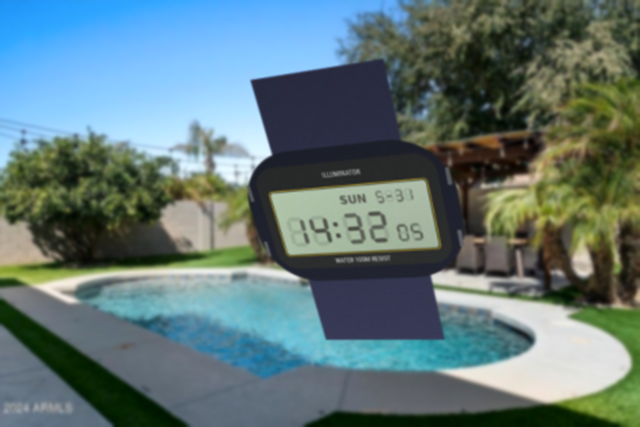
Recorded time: 14.32.05
